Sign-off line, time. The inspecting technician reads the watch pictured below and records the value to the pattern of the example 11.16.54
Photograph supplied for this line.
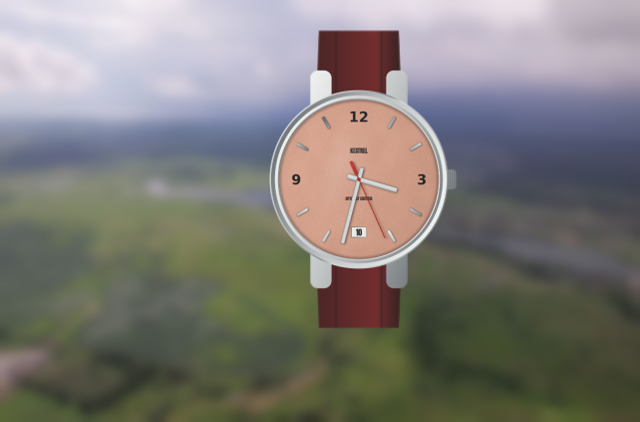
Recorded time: 3.32.26
